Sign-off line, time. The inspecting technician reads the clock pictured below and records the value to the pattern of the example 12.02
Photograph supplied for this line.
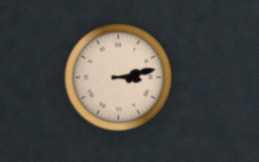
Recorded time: 3.13
